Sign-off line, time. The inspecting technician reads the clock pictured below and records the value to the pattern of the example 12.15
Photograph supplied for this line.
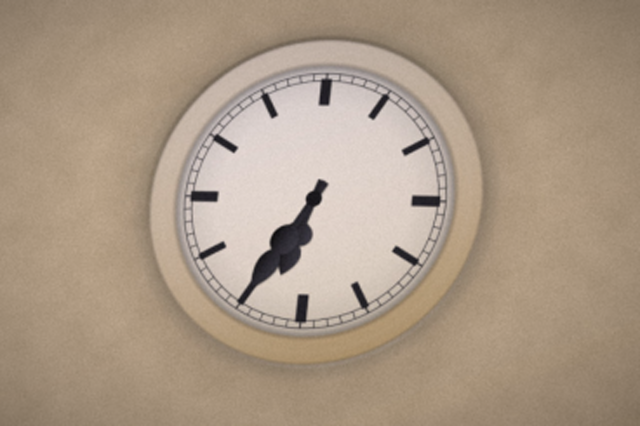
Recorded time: 6.35
